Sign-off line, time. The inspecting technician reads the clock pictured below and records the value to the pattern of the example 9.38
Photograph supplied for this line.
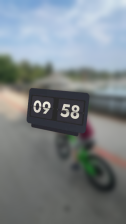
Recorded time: 9.58
